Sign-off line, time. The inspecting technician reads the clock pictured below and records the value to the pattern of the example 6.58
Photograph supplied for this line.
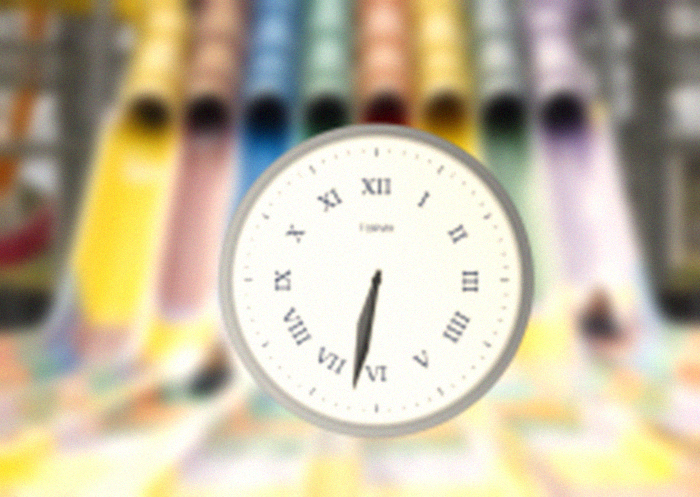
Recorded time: 6.32
